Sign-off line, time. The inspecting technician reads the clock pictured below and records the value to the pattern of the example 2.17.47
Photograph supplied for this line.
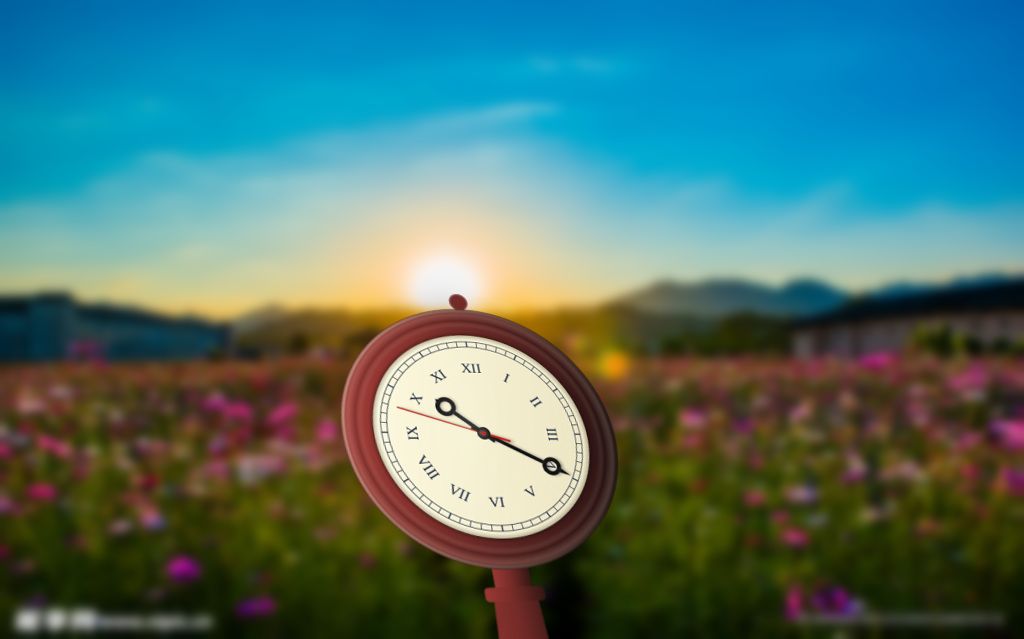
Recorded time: 10.19.48
